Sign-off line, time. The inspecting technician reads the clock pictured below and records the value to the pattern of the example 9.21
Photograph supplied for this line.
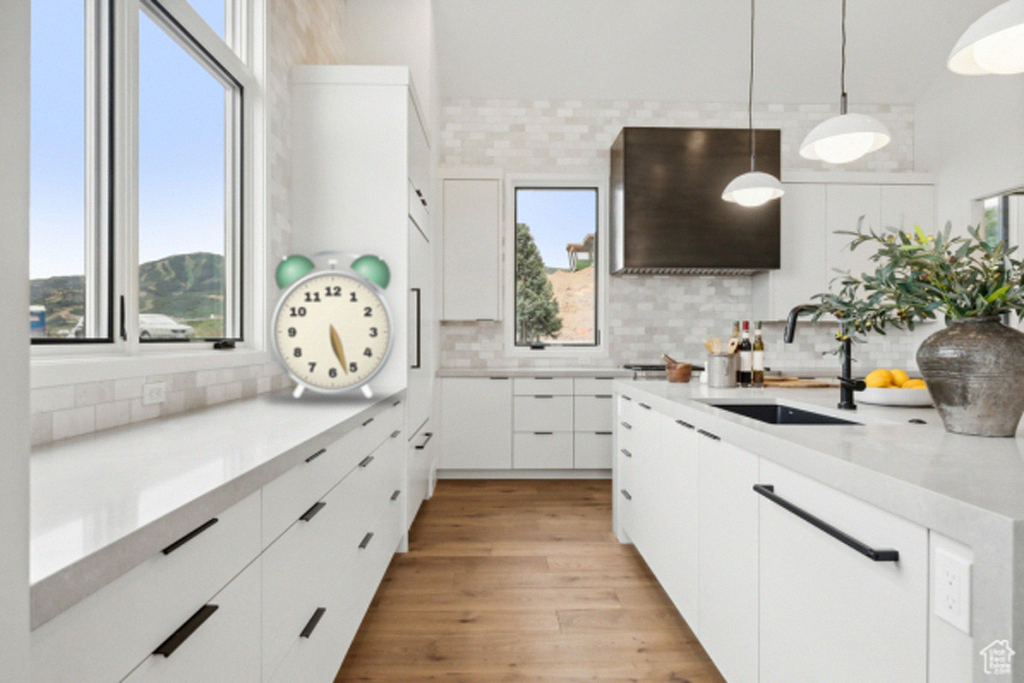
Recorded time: 5.27
